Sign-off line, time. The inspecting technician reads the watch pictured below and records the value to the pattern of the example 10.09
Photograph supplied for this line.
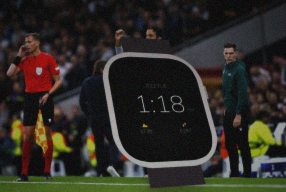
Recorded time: 1.18
